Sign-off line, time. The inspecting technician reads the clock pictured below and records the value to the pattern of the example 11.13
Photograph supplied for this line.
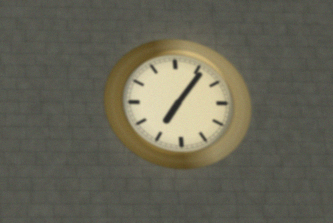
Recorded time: 7.06
